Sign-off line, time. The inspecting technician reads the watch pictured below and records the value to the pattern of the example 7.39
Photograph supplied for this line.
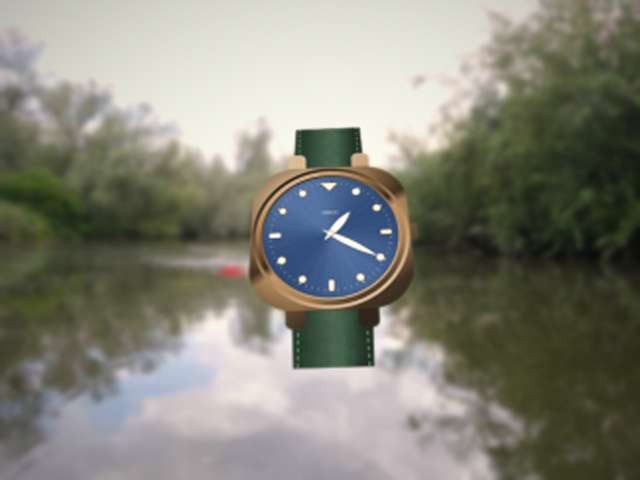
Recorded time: 1.20
